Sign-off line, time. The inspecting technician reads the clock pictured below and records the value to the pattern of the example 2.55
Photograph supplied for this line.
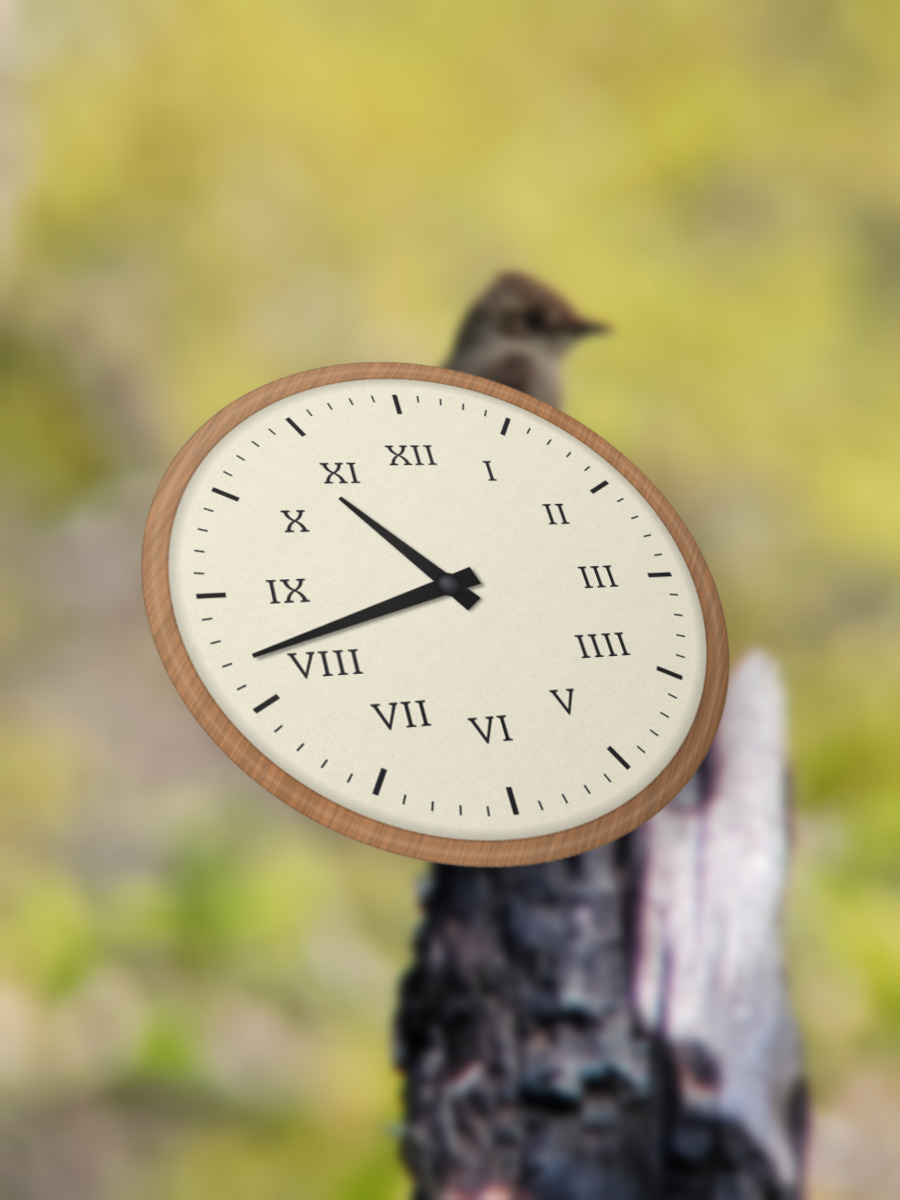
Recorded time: 10.42
